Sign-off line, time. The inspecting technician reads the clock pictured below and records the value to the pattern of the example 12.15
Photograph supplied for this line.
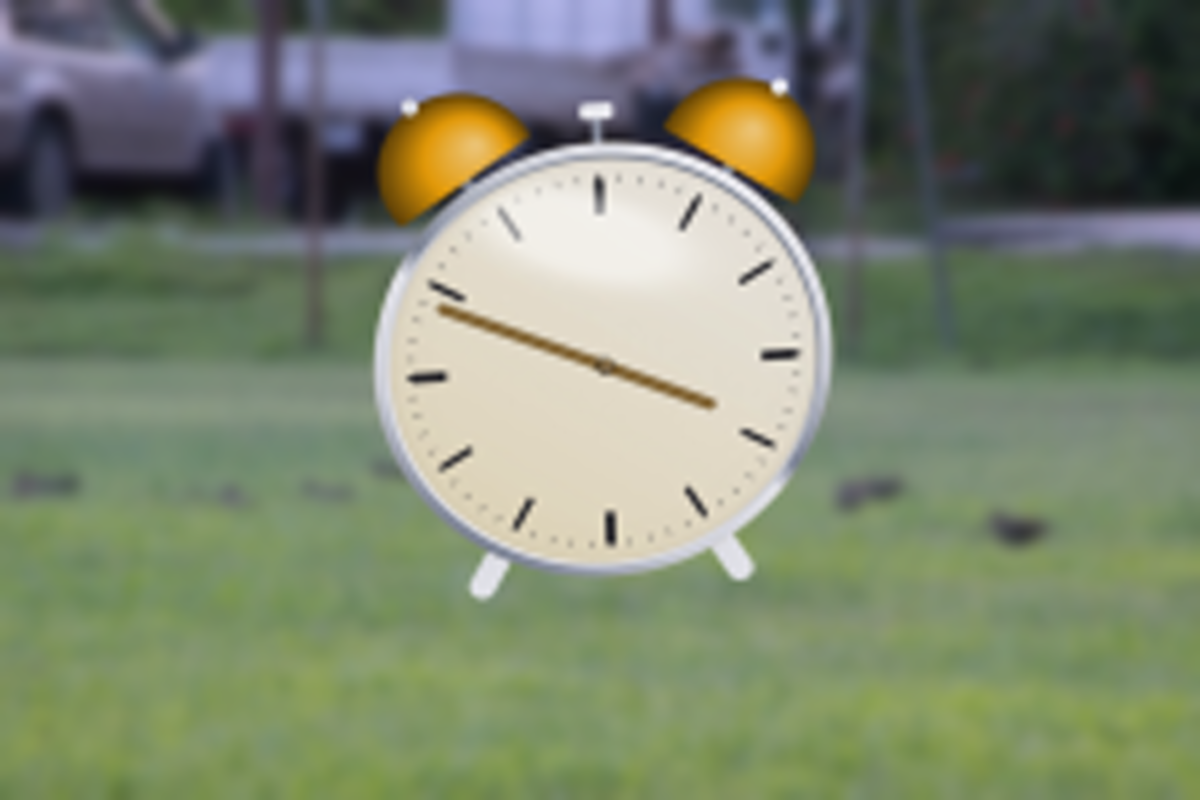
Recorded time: 3.49
